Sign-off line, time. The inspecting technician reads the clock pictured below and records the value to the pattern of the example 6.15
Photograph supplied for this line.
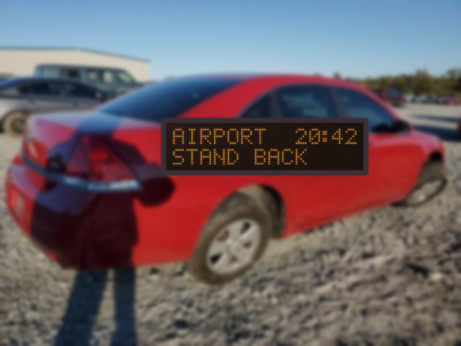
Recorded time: 20.42
